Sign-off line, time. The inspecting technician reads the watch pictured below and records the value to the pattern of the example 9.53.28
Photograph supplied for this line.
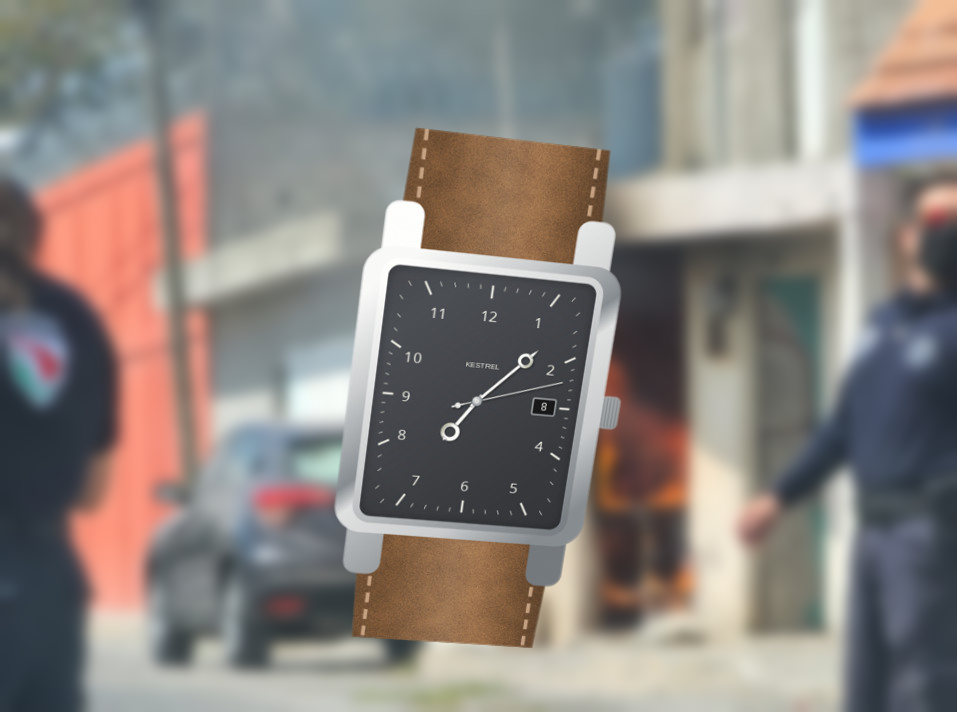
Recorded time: 7.07.12
